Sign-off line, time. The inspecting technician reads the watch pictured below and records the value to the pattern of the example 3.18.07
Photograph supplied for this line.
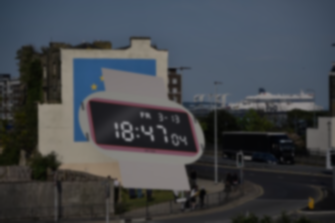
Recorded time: 18.47.04
